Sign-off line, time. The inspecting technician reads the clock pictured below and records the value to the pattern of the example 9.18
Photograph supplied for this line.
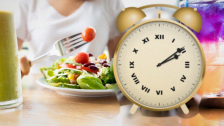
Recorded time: 2.09
